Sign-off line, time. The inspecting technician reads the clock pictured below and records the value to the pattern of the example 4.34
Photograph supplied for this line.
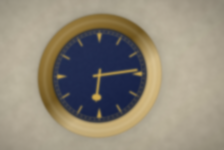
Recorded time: 6.14
